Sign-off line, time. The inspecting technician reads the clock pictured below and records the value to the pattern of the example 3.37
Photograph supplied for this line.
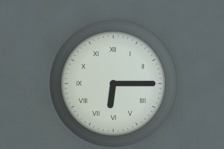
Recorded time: 6.15
